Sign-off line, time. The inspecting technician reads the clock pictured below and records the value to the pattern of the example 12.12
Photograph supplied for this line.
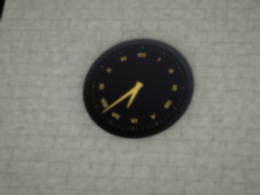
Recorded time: 6.38
